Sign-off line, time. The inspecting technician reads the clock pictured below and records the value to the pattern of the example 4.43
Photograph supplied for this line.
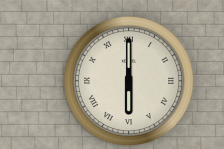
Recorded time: 6.00
